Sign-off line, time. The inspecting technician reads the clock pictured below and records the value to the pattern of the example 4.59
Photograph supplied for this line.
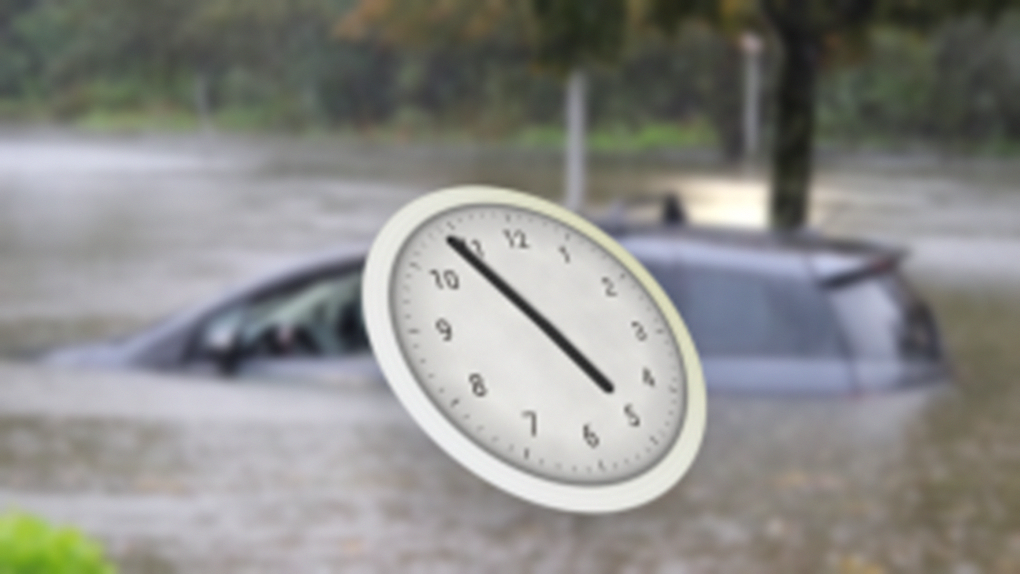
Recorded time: 4.54
